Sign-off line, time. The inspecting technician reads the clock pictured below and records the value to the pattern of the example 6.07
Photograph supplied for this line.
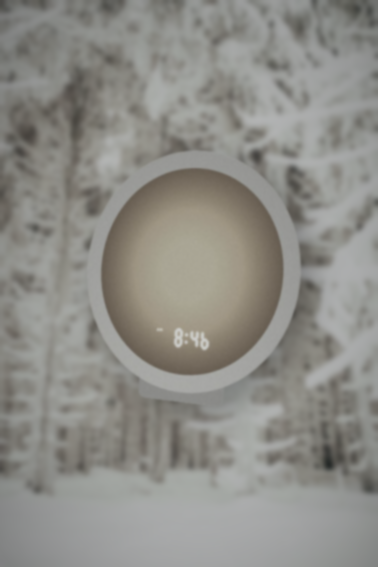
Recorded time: 8.46
